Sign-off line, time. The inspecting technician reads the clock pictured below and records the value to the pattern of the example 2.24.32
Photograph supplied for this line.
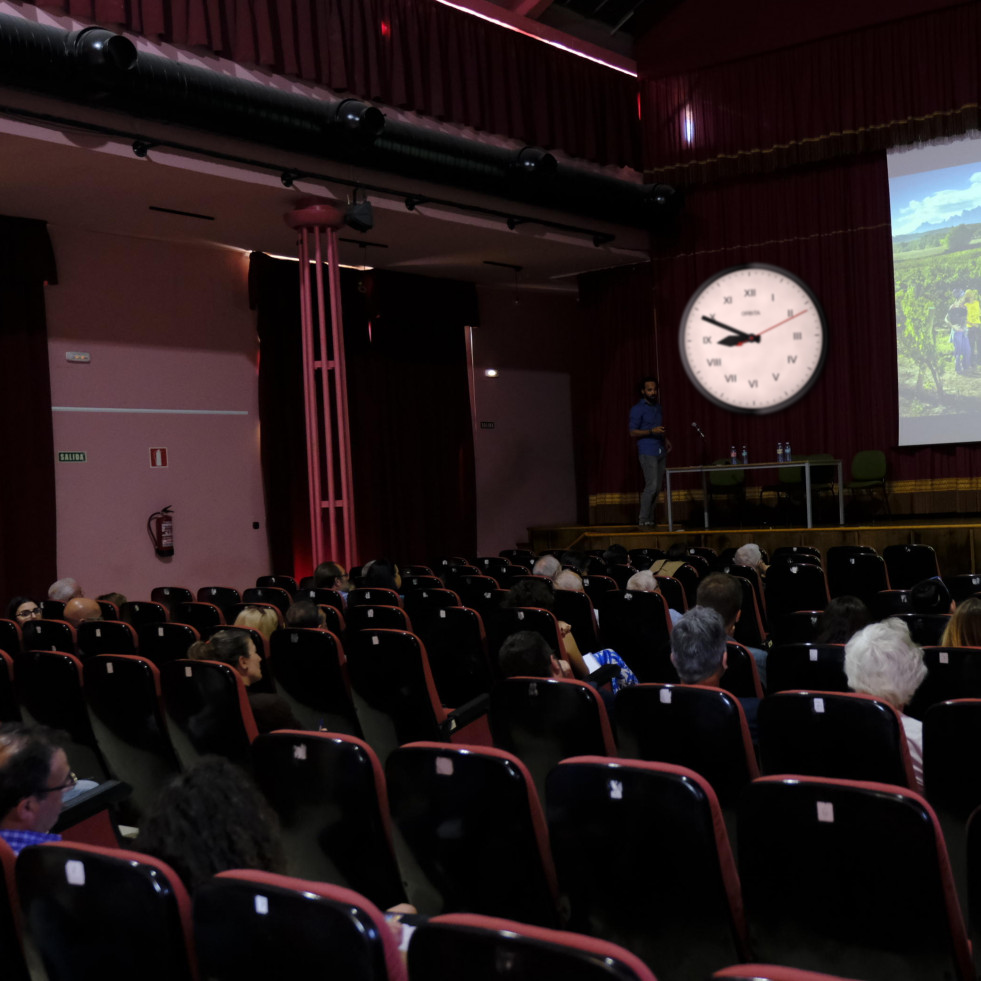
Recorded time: 8.49.11
